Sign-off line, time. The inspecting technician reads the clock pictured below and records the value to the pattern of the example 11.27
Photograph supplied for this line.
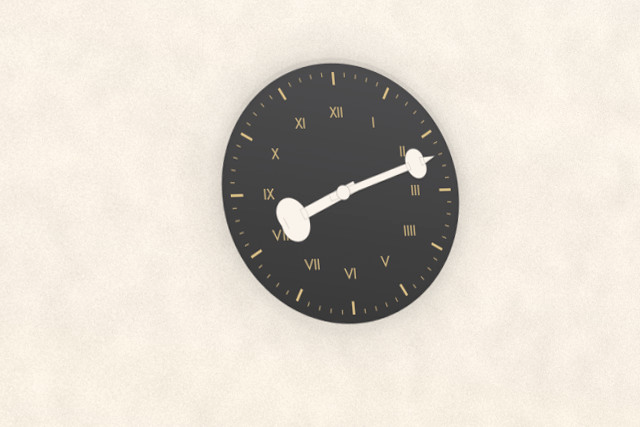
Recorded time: 8.12
